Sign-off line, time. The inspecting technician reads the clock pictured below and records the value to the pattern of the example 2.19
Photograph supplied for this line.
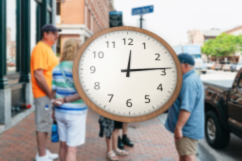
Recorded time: 12.14
